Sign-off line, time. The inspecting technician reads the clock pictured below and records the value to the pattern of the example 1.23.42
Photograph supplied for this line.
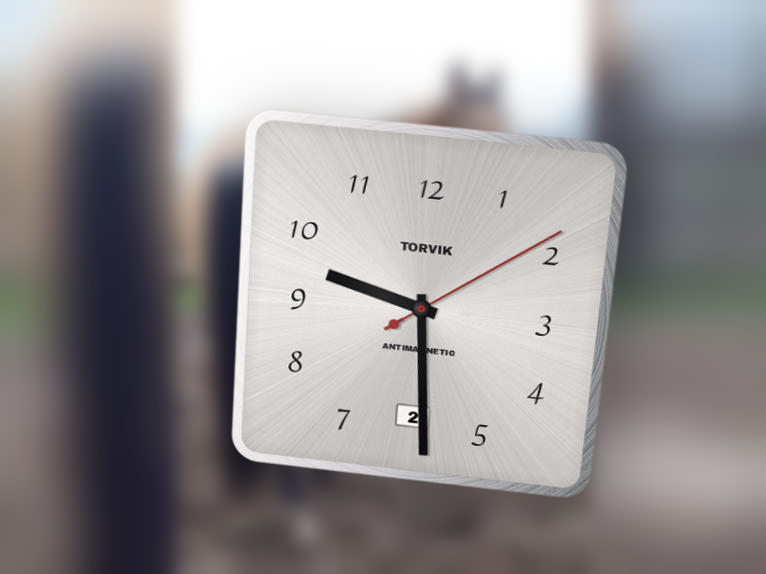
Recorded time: 9.29.09
